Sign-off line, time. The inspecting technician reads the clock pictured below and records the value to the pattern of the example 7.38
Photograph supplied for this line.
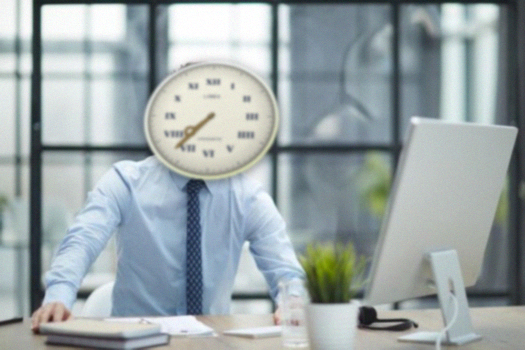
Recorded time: 7.37
